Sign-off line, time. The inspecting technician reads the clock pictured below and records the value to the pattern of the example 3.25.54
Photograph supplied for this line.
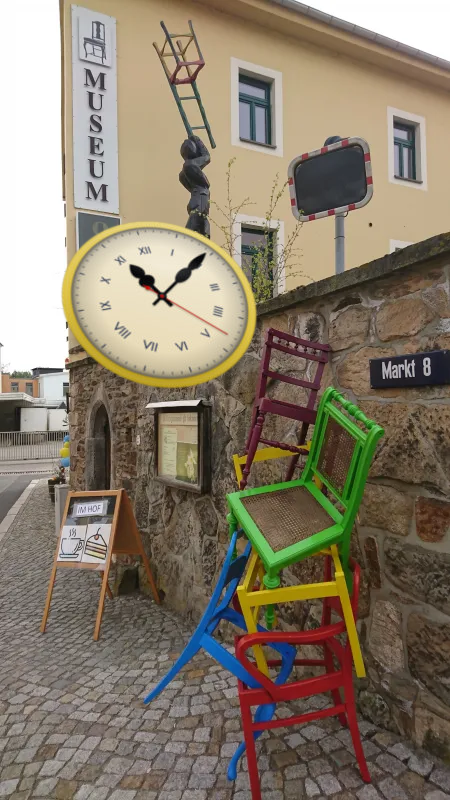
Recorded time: 11.09.23
